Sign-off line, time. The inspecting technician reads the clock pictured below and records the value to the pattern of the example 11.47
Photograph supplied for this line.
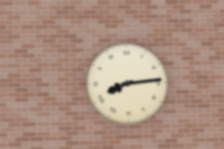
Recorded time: 8.14
